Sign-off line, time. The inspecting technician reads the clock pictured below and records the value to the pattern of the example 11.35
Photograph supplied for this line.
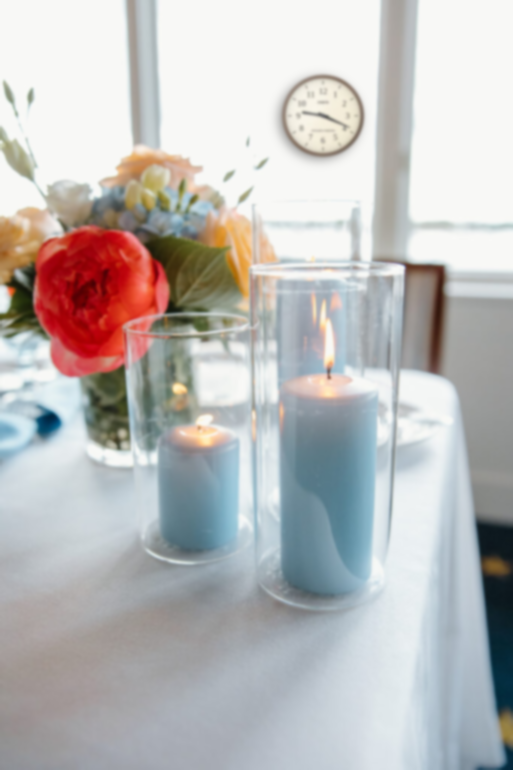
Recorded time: 9.19
